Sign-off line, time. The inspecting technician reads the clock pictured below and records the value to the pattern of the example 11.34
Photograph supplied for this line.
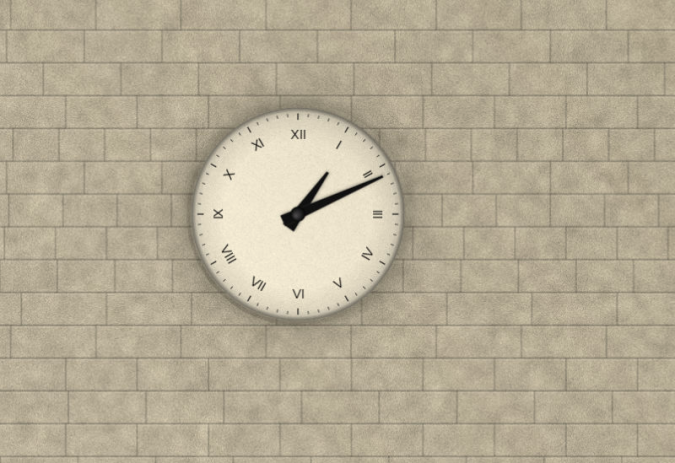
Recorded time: 1.11
